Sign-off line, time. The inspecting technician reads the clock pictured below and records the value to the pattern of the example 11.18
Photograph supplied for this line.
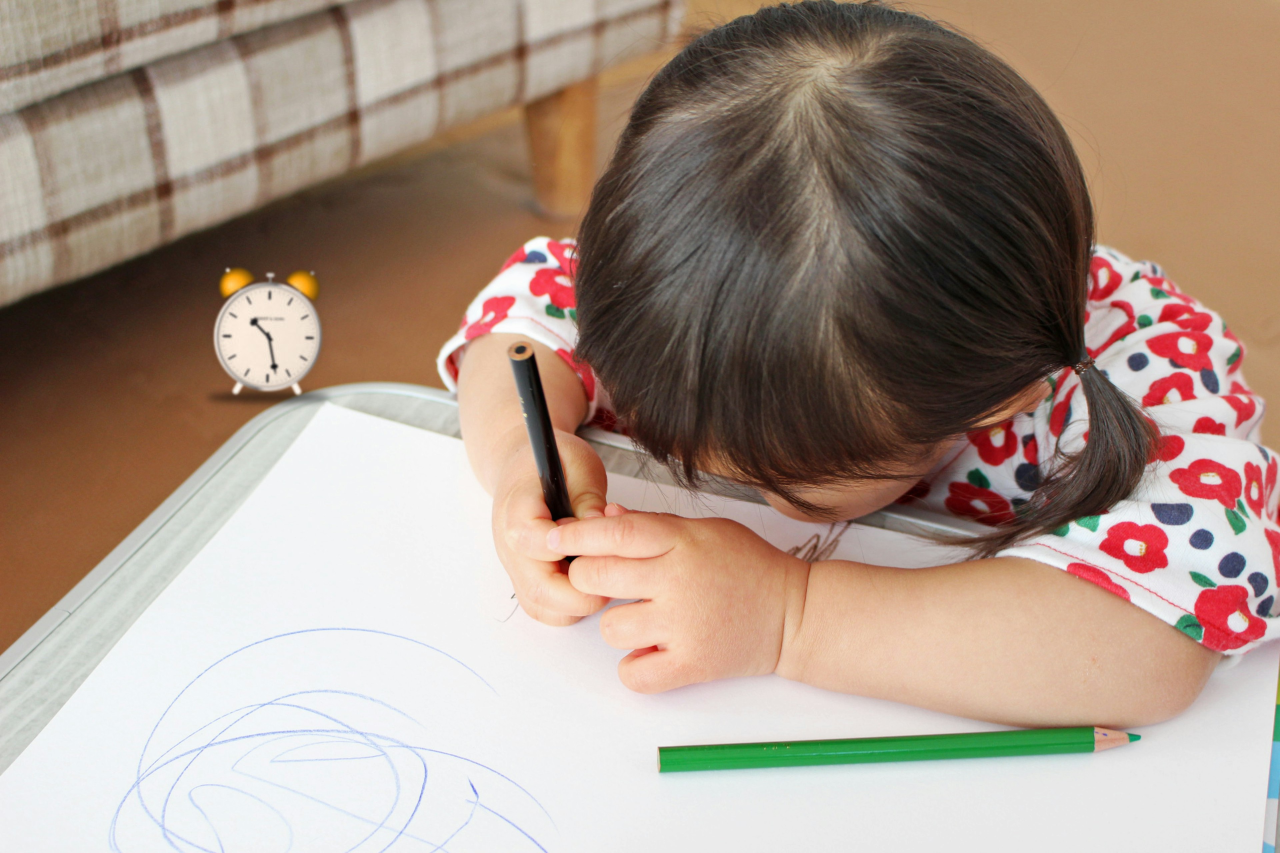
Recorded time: 10.28
